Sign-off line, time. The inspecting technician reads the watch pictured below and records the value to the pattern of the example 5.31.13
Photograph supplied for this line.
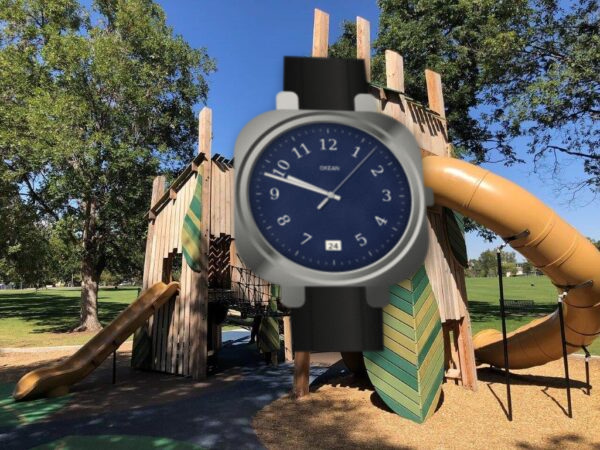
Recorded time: 9.48.07
